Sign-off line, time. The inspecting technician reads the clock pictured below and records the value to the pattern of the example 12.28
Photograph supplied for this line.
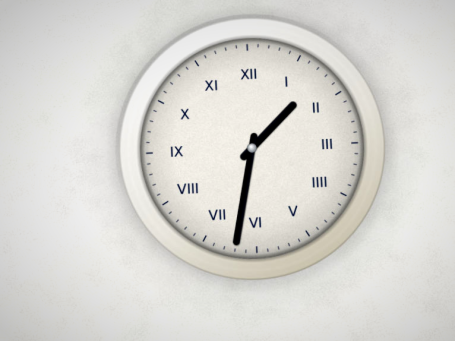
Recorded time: 1.32
